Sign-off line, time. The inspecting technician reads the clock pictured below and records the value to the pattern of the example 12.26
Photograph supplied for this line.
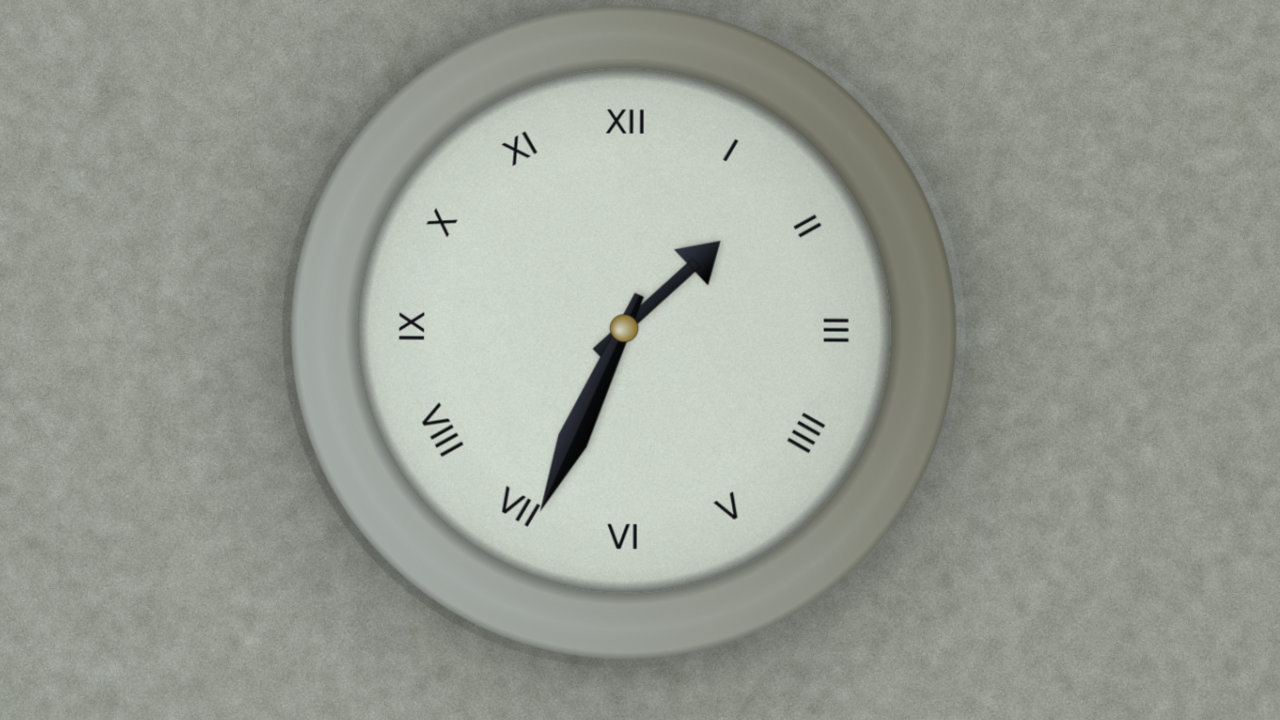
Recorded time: 1.34
